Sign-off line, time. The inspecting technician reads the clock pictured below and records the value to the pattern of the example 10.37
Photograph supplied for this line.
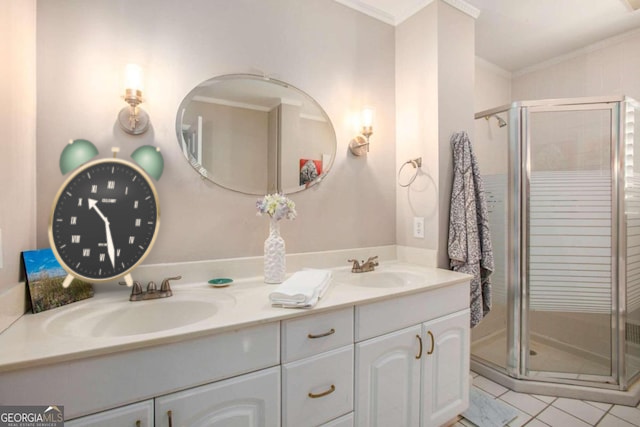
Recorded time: 10.27
